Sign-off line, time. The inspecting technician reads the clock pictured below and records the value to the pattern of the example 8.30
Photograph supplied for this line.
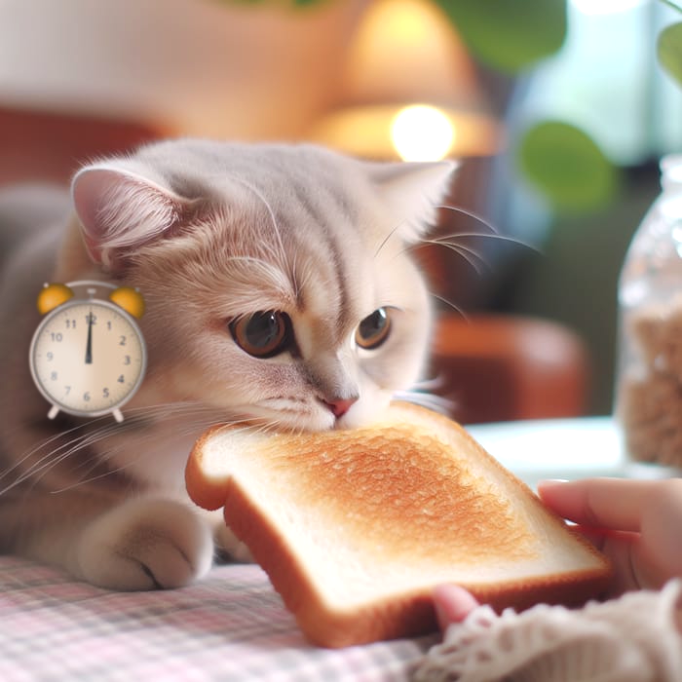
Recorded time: 12.00
